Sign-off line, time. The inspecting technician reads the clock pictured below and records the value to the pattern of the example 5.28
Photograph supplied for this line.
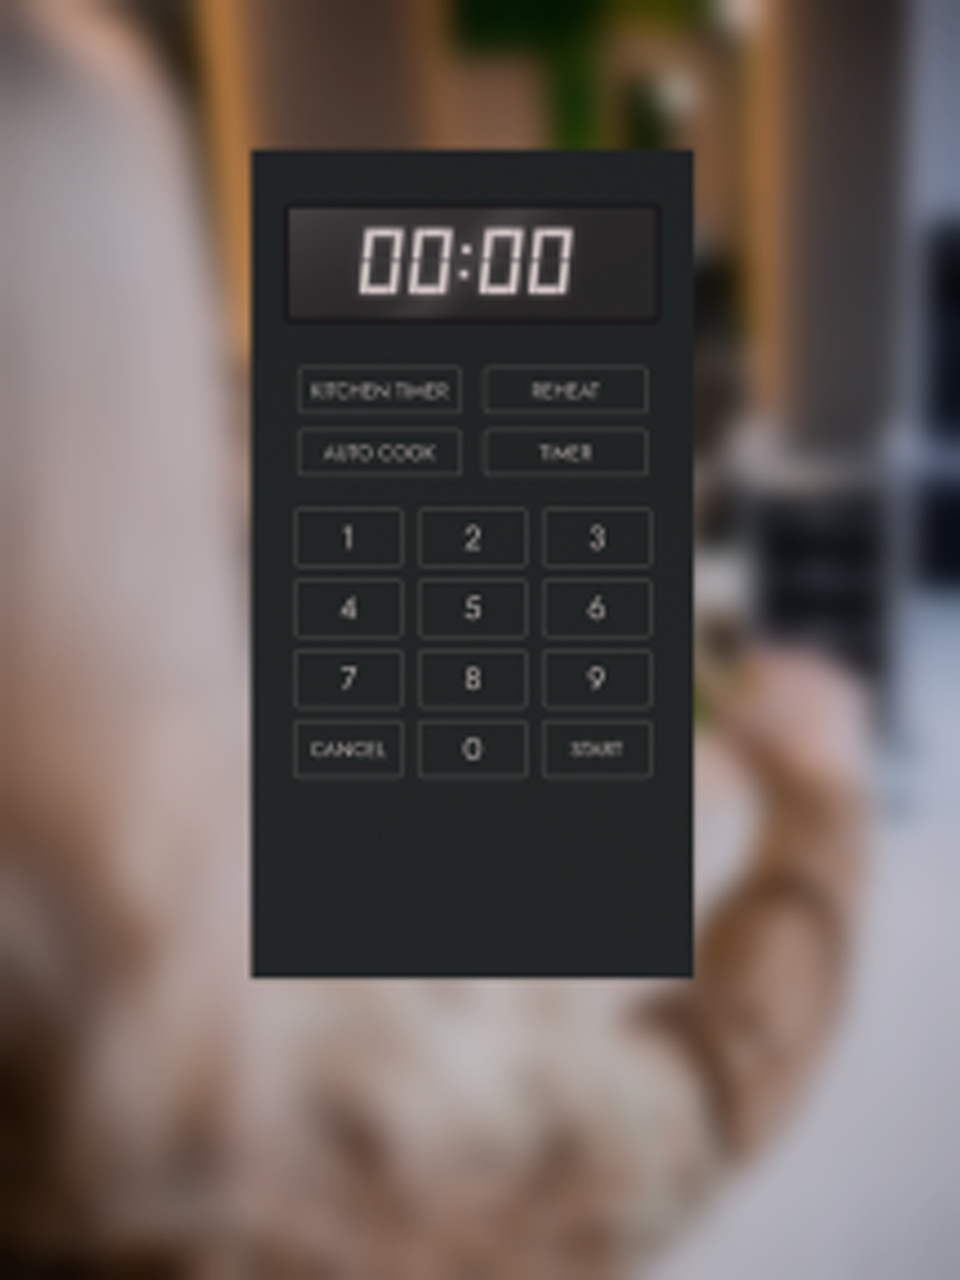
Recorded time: 0.00
